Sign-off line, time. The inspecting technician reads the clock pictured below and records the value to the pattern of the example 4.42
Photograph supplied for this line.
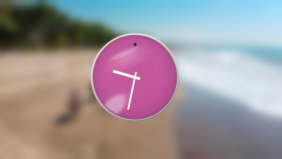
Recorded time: 9.32
